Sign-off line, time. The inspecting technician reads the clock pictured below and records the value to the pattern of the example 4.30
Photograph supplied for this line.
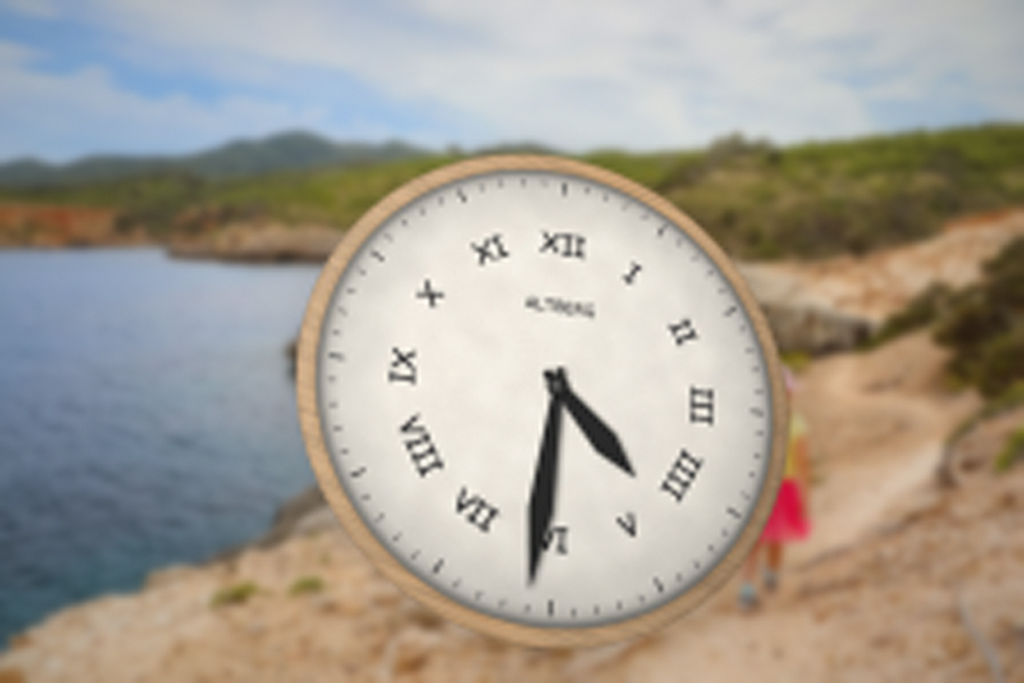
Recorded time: 4.31
